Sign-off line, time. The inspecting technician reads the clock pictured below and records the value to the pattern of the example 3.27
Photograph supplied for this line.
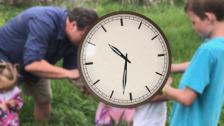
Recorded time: 10.32
